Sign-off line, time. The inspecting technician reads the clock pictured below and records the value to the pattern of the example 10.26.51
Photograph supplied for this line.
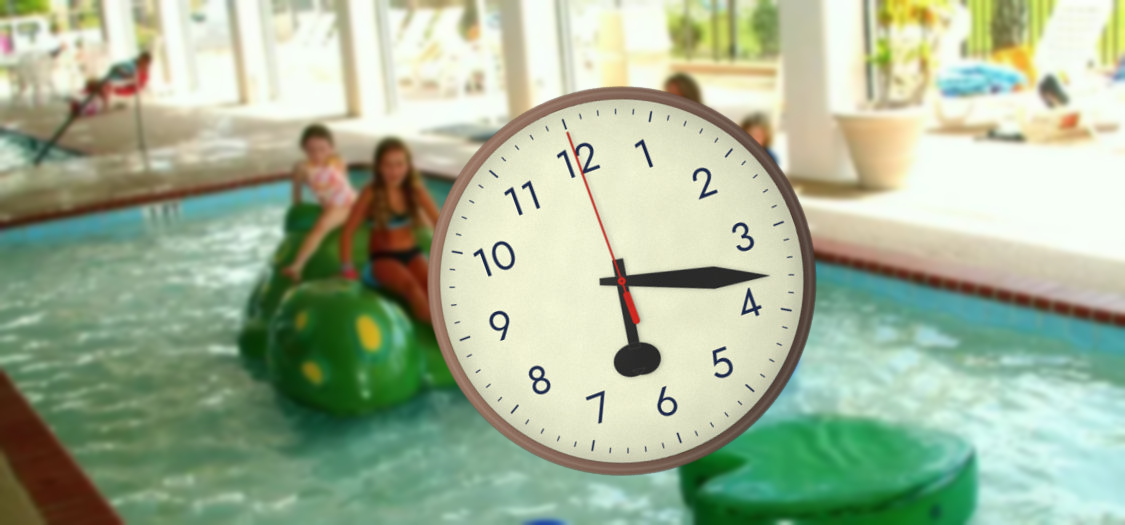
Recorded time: 6.18.00
